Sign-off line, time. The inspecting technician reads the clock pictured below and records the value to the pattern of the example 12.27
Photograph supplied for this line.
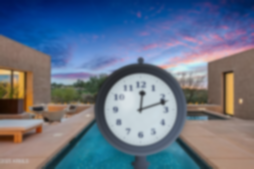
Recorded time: 12.12
